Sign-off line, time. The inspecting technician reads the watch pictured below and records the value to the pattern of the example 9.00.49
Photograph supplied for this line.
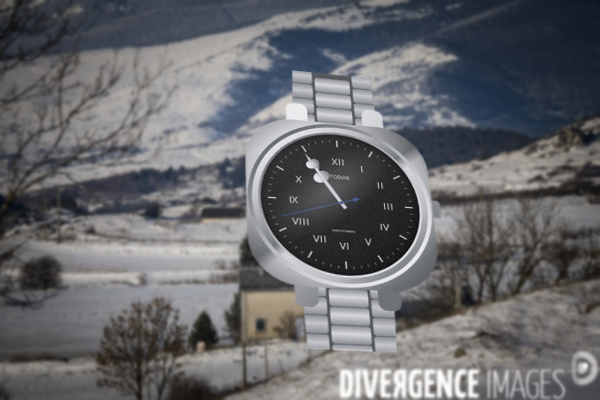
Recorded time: 10.54.42
